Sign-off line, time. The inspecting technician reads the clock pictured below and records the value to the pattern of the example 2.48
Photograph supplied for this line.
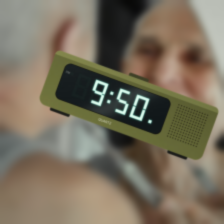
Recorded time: 9.50
